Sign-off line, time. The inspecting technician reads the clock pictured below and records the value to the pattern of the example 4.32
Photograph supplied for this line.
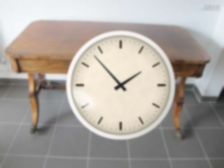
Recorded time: 1.53
